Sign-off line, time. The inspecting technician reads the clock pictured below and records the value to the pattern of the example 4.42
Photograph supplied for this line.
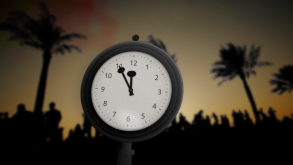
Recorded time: 11.55
